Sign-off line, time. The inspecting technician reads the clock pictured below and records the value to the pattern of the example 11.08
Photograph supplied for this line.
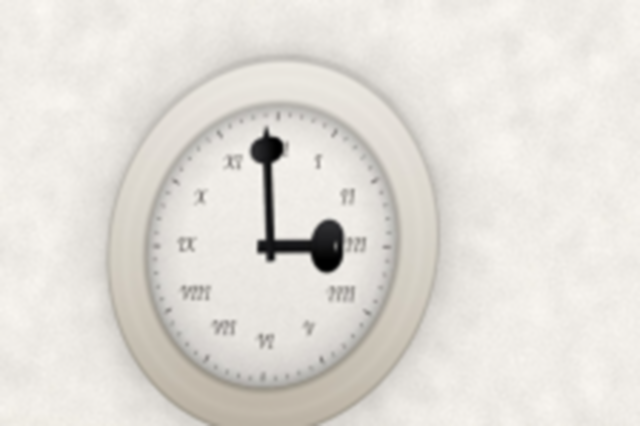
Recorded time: 2.59
